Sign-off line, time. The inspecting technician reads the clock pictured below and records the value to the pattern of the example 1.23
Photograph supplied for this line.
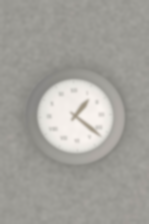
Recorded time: 1.22
